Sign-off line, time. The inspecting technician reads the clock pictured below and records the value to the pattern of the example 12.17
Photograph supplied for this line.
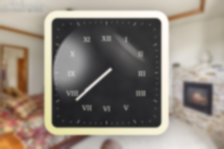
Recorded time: 7.38
